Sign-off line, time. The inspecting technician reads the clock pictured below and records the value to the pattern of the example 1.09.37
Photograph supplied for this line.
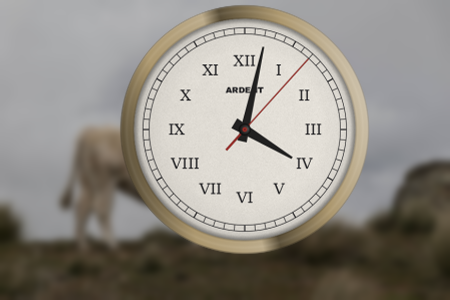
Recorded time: 4.02.07
